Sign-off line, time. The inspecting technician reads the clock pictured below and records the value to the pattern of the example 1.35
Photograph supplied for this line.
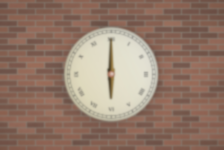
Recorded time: 6.00
